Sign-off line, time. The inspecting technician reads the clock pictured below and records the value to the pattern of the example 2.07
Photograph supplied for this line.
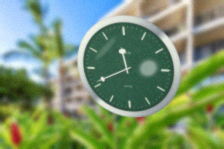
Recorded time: 11.41
